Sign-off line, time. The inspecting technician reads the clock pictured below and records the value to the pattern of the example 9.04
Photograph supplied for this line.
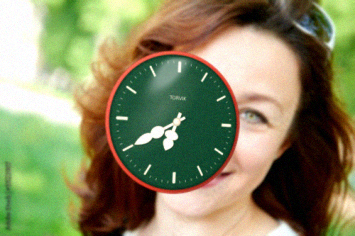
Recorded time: 6.40
